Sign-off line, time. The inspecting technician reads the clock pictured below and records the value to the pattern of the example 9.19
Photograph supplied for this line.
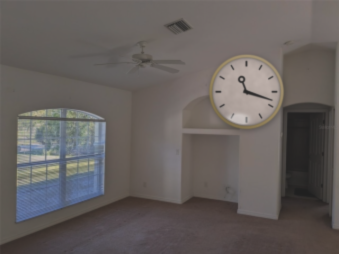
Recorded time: 11.18
